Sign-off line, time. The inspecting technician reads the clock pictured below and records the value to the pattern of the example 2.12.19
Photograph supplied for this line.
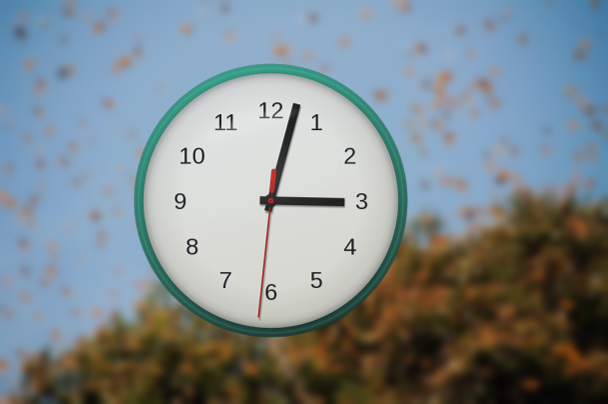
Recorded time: 3.02.31
